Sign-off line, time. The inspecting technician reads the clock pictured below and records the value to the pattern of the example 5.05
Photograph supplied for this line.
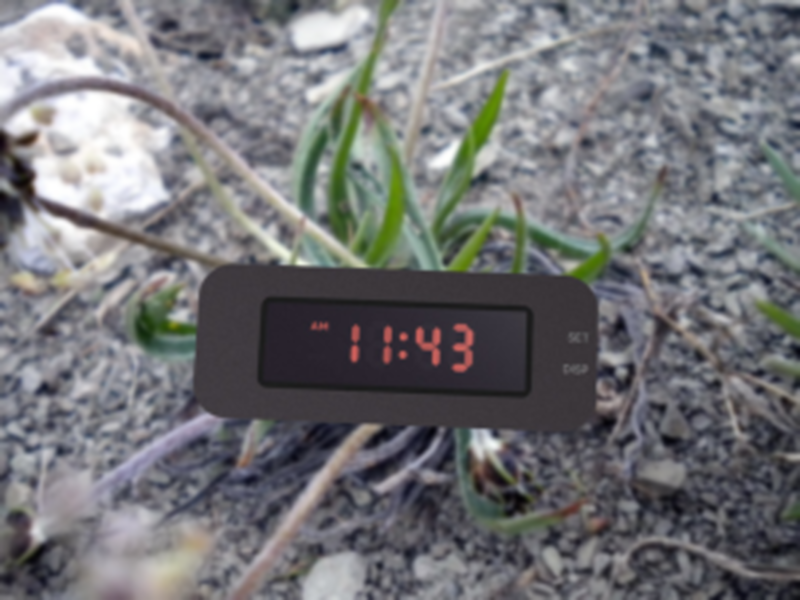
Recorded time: 11.43
